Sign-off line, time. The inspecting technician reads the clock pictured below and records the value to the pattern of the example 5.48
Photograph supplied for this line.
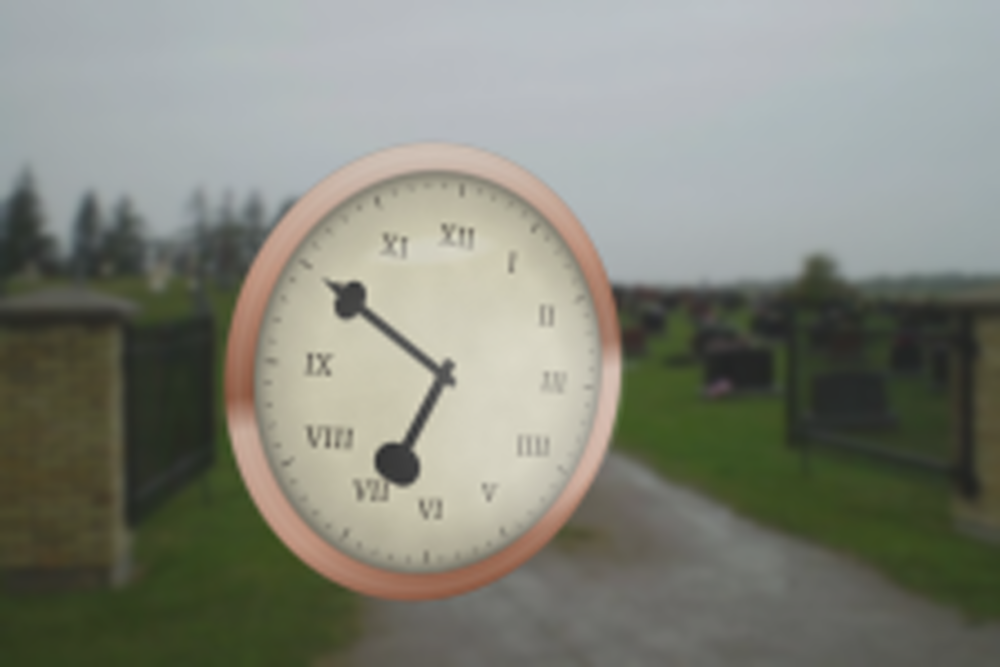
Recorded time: 6.50
